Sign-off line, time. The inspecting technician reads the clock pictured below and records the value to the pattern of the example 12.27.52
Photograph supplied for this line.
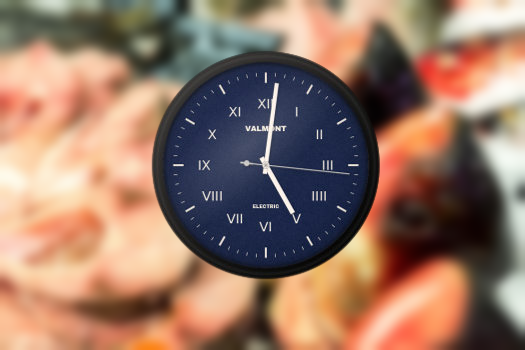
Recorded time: 5.01.16
